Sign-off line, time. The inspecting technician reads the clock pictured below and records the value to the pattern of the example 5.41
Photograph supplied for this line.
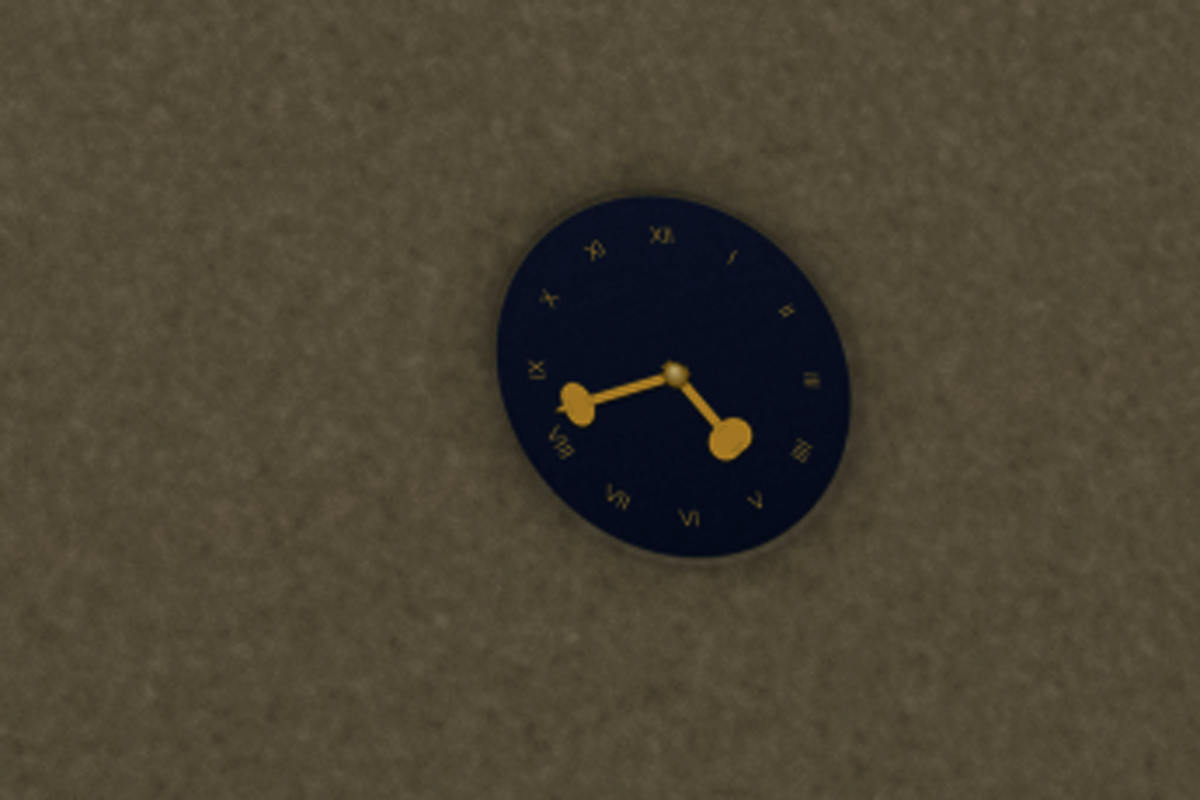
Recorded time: 4.42
